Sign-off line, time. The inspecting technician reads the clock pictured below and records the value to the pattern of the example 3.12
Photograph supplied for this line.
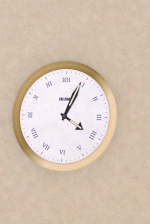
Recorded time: 4.04
